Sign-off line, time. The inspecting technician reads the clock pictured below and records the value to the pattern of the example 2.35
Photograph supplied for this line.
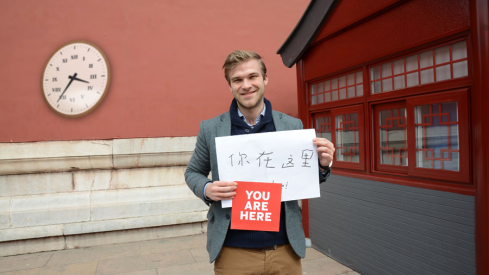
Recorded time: 3.36
